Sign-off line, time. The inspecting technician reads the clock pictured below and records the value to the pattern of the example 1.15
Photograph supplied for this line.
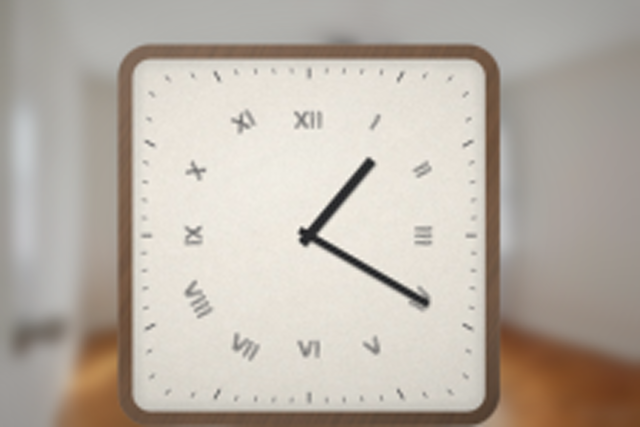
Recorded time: 1.20
